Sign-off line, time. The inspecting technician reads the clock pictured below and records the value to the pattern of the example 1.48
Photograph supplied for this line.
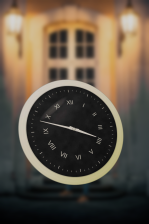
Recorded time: 3.48
